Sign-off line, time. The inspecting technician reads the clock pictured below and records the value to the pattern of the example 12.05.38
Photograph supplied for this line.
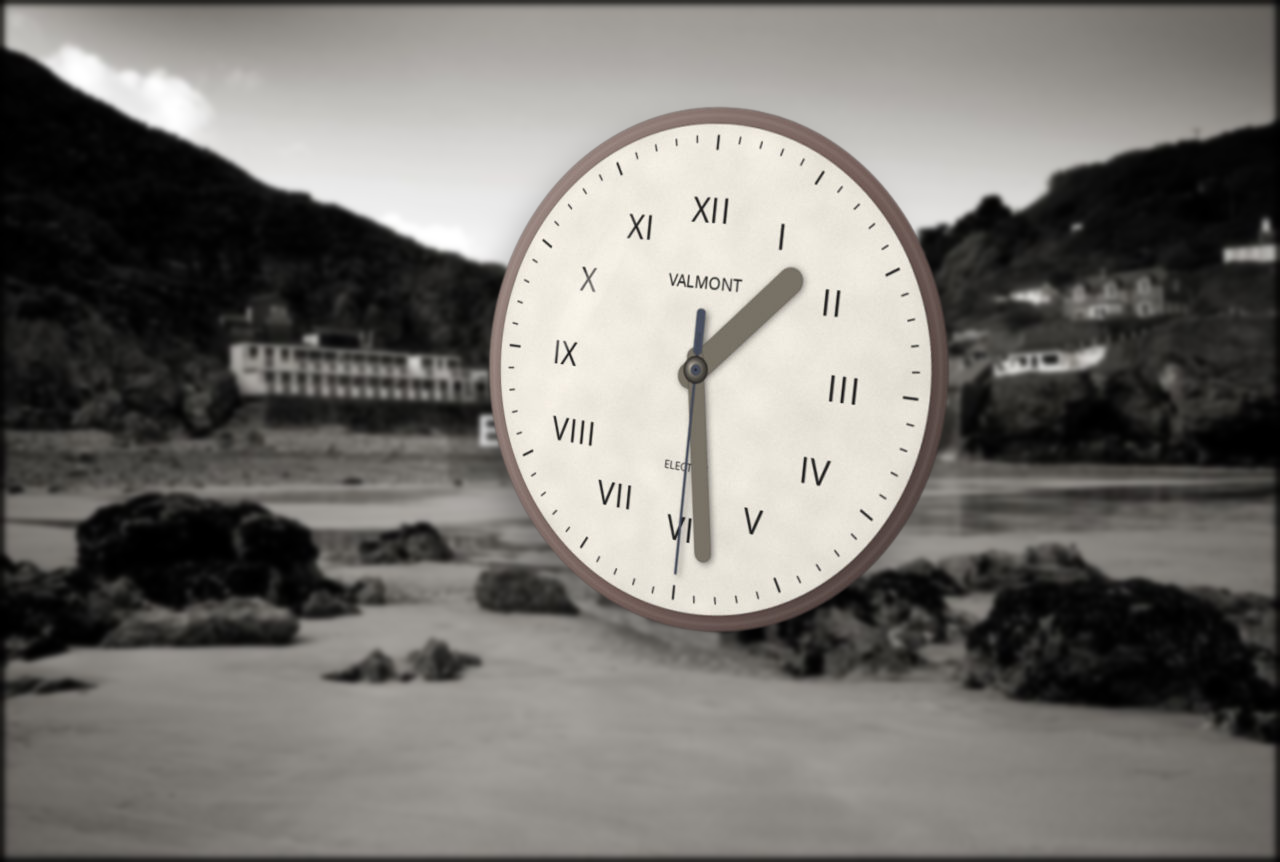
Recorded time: 1.28.30
